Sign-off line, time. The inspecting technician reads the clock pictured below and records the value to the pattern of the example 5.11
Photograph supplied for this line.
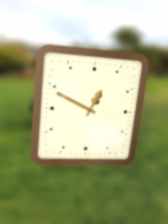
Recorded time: 12.49
